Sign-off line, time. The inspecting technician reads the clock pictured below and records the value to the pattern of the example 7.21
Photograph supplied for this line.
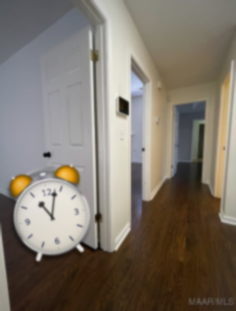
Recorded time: 11.03
